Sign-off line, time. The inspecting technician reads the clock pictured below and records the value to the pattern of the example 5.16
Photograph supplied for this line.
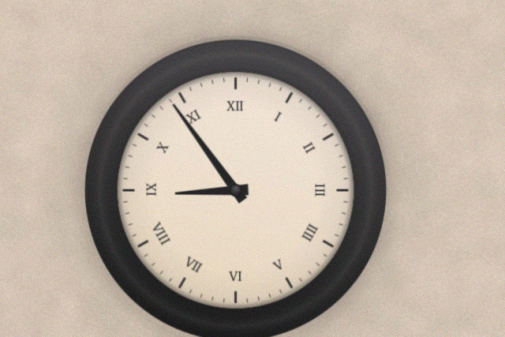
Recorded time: 8.54
